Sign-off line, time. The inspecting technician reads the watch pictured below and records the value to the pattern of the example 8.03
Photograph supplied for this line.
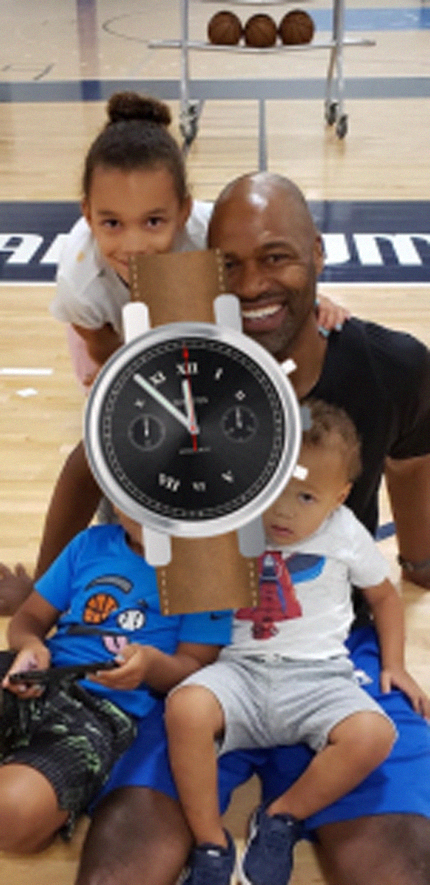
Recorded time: 11.53
